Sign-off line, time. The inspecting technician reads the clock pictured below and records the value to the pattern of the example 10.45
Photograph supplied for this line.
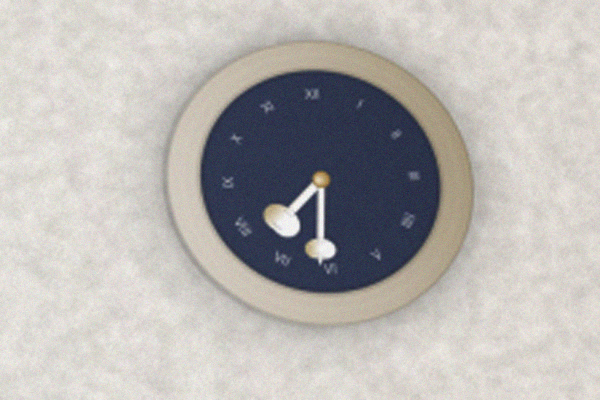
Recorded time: 7.31
